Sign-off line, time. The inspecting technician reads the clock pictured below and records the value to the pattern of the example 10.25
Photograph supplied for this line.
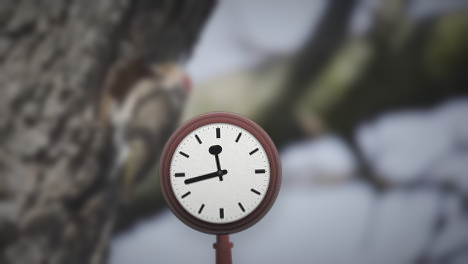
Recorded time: 11.43
